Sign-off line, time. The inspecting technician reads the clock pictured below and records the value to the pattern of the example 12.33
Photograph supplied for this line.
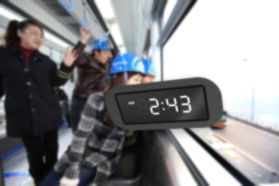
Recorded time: 2.43
